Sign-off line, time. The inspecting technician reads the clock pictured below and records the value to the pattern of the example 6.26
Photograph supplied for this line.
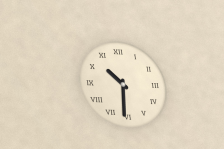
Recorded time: 10.31
